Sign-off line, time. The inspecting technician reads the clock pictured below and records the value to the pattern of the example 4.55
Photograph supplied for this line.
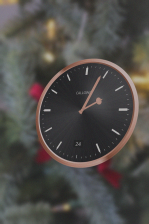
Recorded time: 2.04
